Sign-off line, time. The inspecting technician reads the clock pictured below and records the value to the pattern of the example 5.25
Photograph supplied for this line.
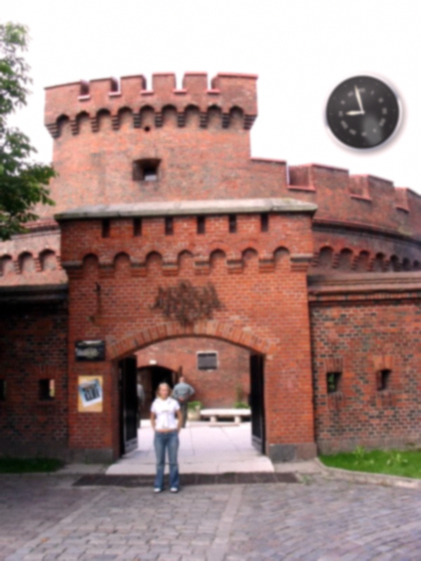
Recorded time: 8.58
